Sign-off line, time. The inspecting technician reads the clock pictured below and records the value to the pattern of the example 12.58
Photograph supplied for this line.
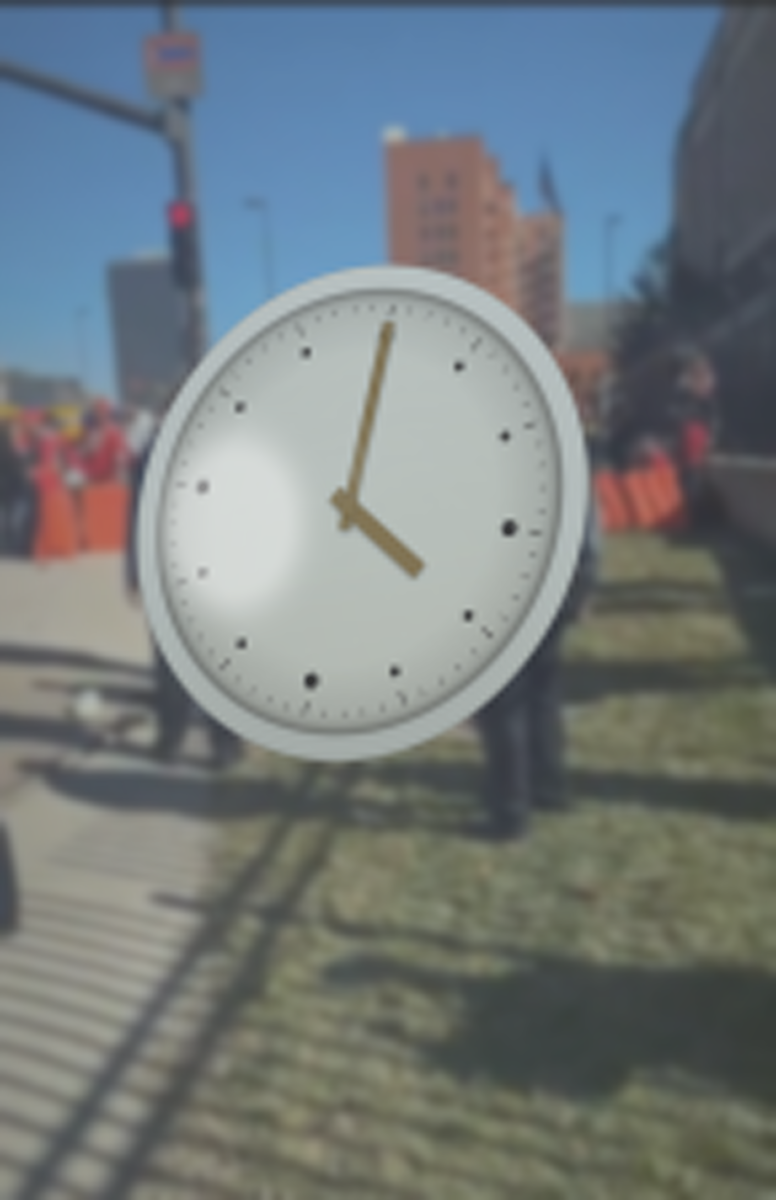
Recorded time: 4.00
